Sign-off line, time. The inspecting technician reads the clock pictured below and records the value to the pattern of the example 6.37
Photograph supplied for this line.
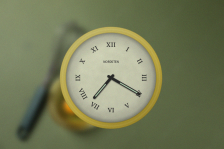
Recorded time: 7.20
